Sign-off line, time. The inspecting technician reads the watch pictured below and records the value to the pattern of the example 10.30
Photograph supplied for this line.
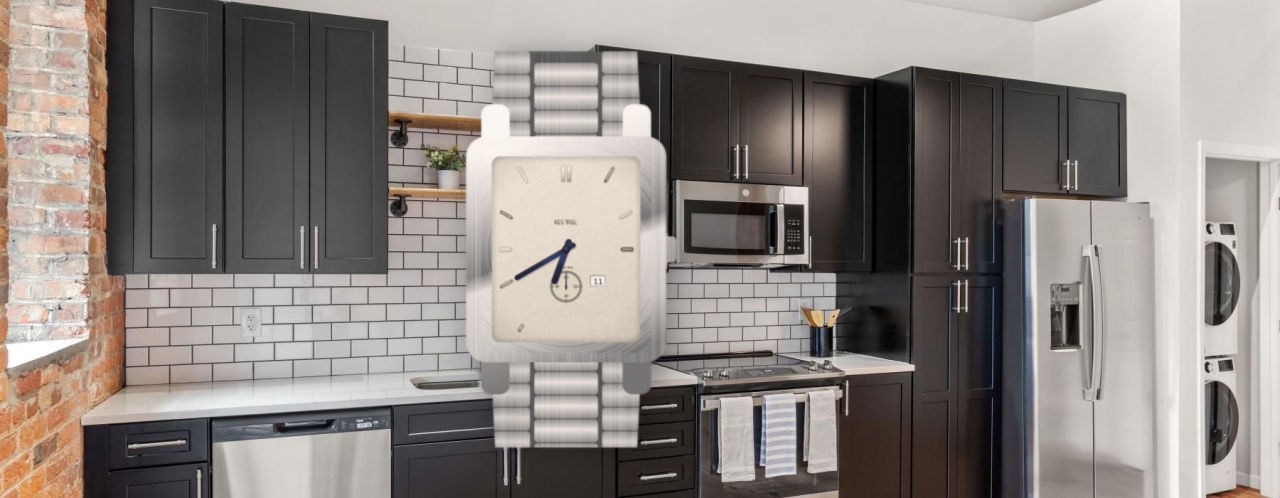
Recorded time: 6.40
